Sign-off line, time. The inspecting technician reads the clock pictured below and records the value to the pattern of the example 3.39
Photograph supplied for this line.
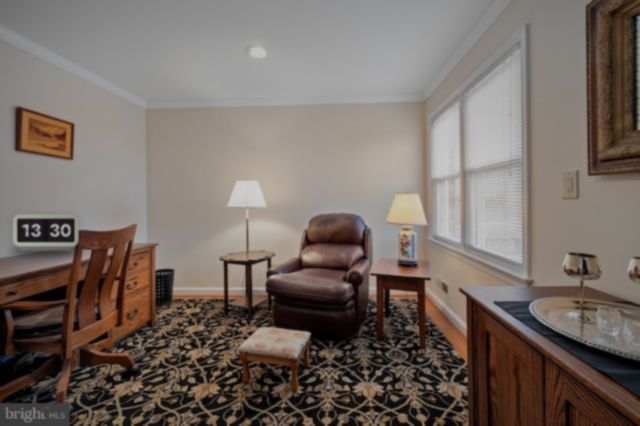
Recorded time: 13.30
